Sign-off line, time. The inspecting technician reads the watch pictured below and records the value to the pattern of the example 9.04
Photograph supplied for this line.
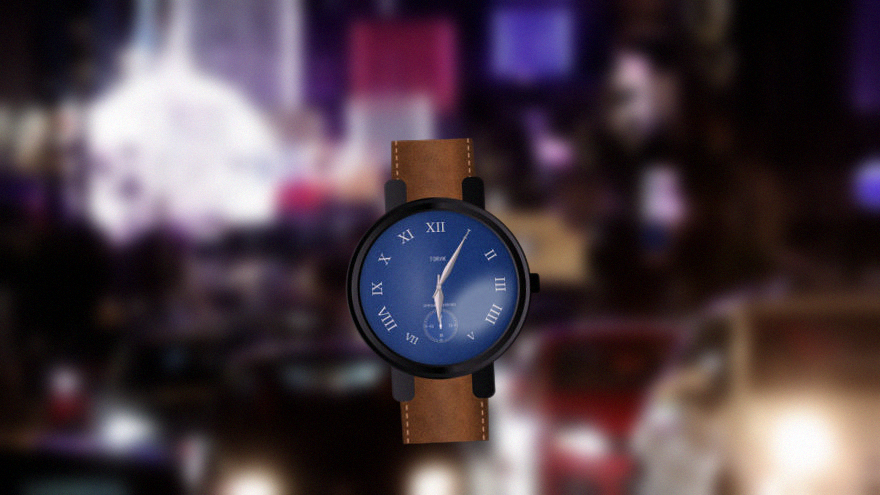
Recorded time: 6.05
